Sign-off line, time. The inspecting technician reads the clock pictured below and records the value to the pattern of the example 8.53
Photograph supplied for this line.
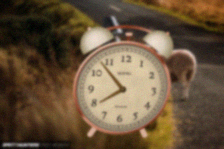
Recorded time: 7.53
